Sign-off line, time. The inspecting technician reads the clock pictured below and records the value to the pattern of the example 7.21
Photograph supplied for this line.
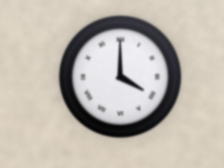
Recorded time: 4.00
